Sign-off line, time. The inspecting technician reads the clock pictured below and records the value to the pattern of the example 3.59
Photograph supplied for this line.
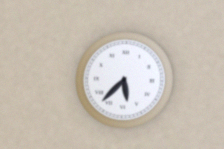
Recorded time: 5.37
